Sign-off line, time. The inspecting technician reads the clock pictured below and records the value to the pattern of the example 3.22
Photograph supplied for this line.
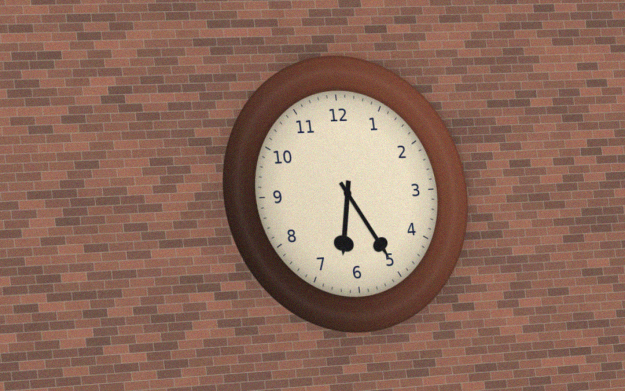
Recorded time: 6.25
